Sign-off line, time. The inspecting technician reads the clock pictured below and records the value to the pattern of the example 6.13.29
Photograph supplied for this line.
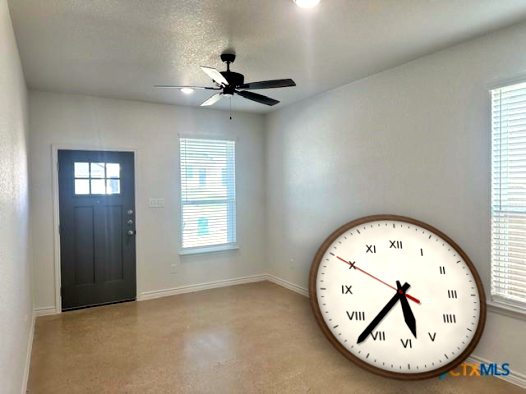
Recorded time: 5.36.50
